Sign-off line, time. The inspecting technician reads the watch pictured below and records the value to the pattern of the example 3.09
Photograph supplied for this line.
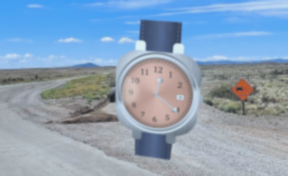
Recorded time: 12.21
